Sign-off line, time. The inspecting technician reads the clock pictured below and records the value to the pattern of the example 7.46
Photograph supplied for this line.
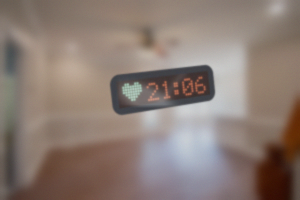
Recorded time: 21.06
